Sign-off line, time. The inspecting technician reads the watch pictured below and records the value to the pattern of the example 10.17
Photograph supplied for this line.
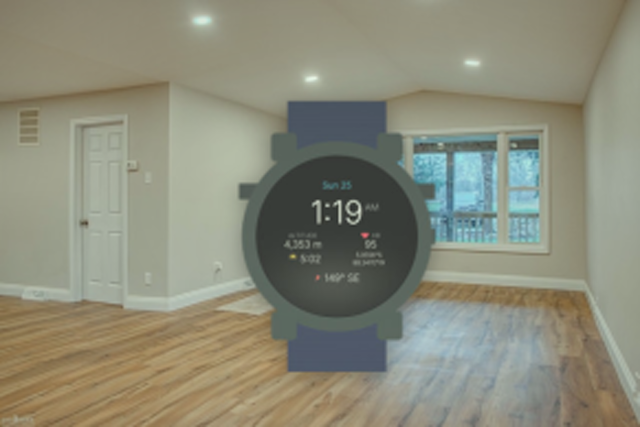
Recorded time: 1.19
